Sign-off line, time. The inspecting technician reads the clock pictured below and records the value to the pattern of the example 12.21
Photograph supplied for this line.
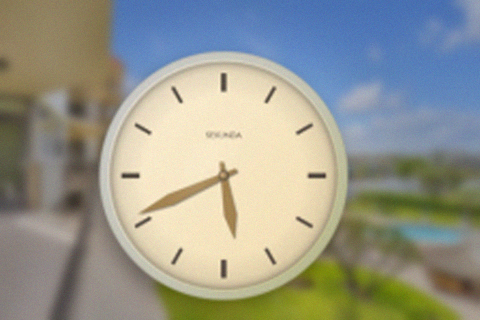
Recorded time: 5.41
